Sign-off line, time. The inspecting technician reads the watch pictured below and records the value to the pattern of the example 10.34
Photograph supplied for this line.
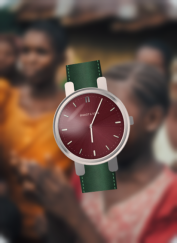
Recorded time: 6.05
